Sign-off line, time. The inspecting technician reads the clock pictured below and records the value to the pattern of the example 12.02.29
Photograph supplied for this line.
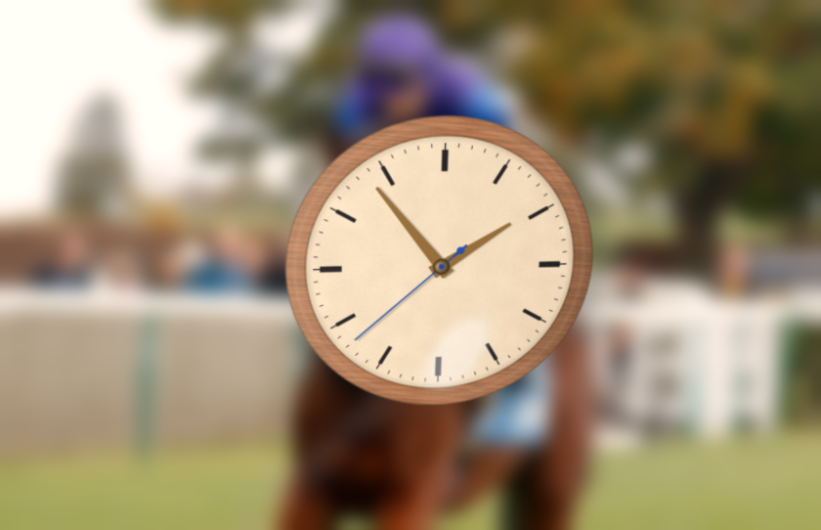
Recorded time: 1.53.38
